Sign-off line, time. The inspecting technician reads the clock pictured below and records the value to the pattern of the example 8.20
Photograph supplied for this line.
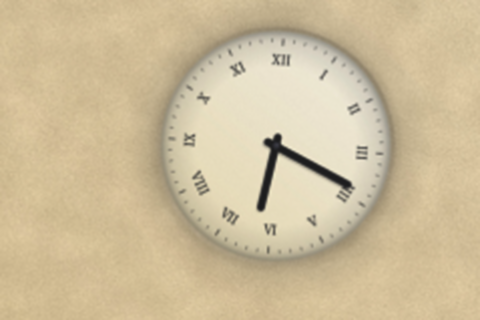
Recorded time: 6.19
